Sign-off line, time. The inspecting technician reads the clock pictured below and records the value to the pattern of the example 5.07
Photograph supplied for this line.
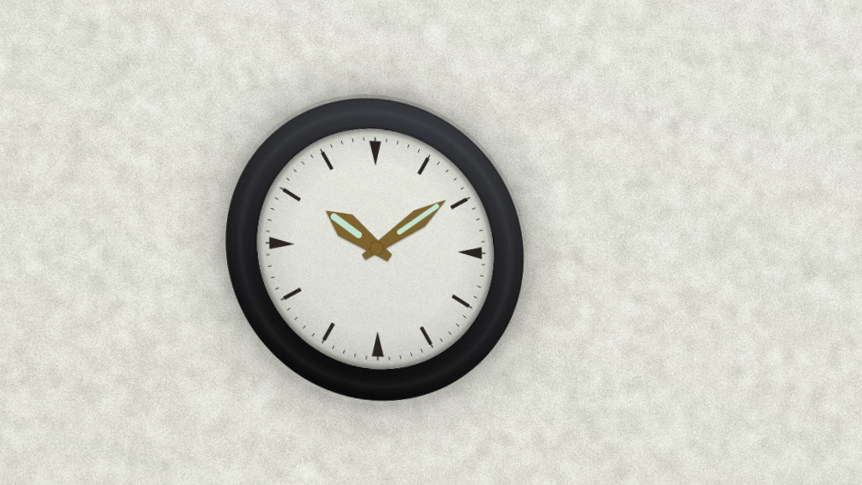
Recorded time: 10.09
